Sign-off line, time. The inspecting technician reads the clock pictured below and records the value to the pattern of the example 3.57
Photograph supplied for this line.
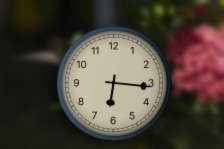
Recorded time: 6.16
